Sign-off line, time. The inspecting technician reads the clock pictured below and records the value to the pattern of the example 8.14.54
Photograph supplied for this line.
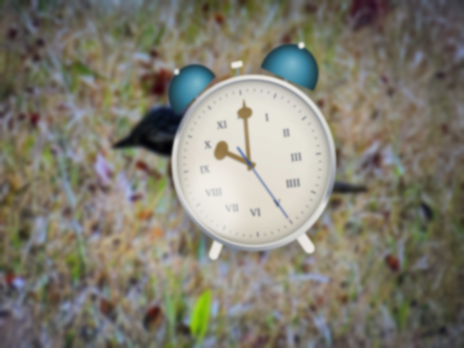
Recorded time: 10.00.25
